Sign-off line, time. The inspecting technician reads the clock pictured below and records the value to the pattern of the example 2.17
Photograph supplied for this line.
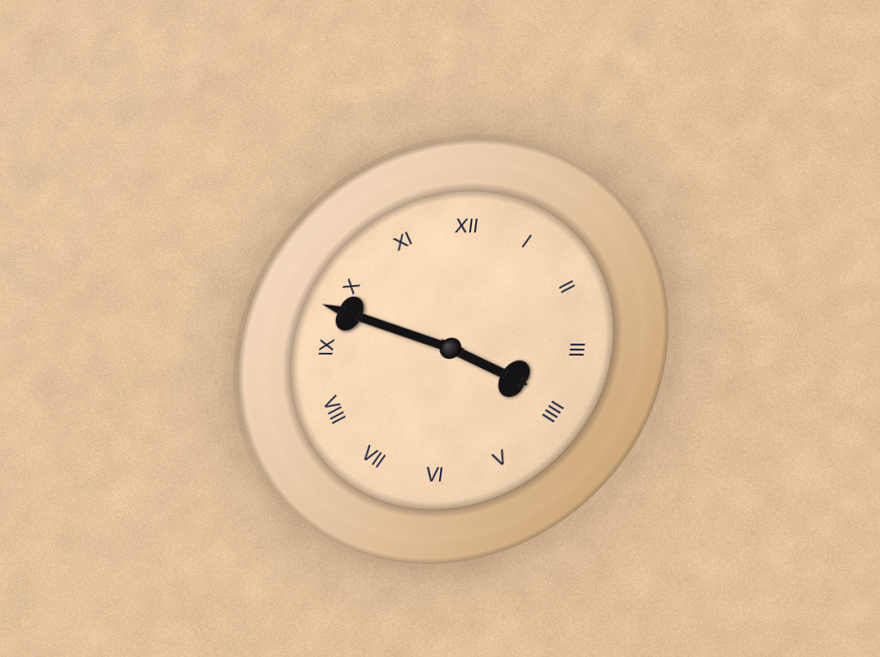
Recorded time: 3.48
